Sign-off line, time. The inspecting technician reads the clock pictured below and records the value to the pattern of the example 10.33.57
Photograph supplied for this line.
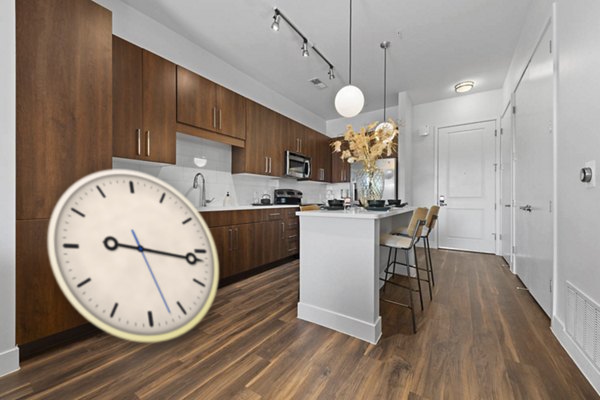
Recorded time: 9.16.27
